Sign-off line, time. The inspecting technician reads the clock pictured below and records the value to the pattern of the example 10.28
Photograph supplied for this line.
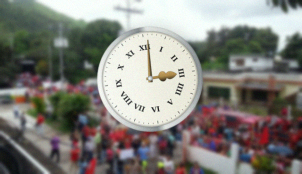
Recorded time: 3.01
